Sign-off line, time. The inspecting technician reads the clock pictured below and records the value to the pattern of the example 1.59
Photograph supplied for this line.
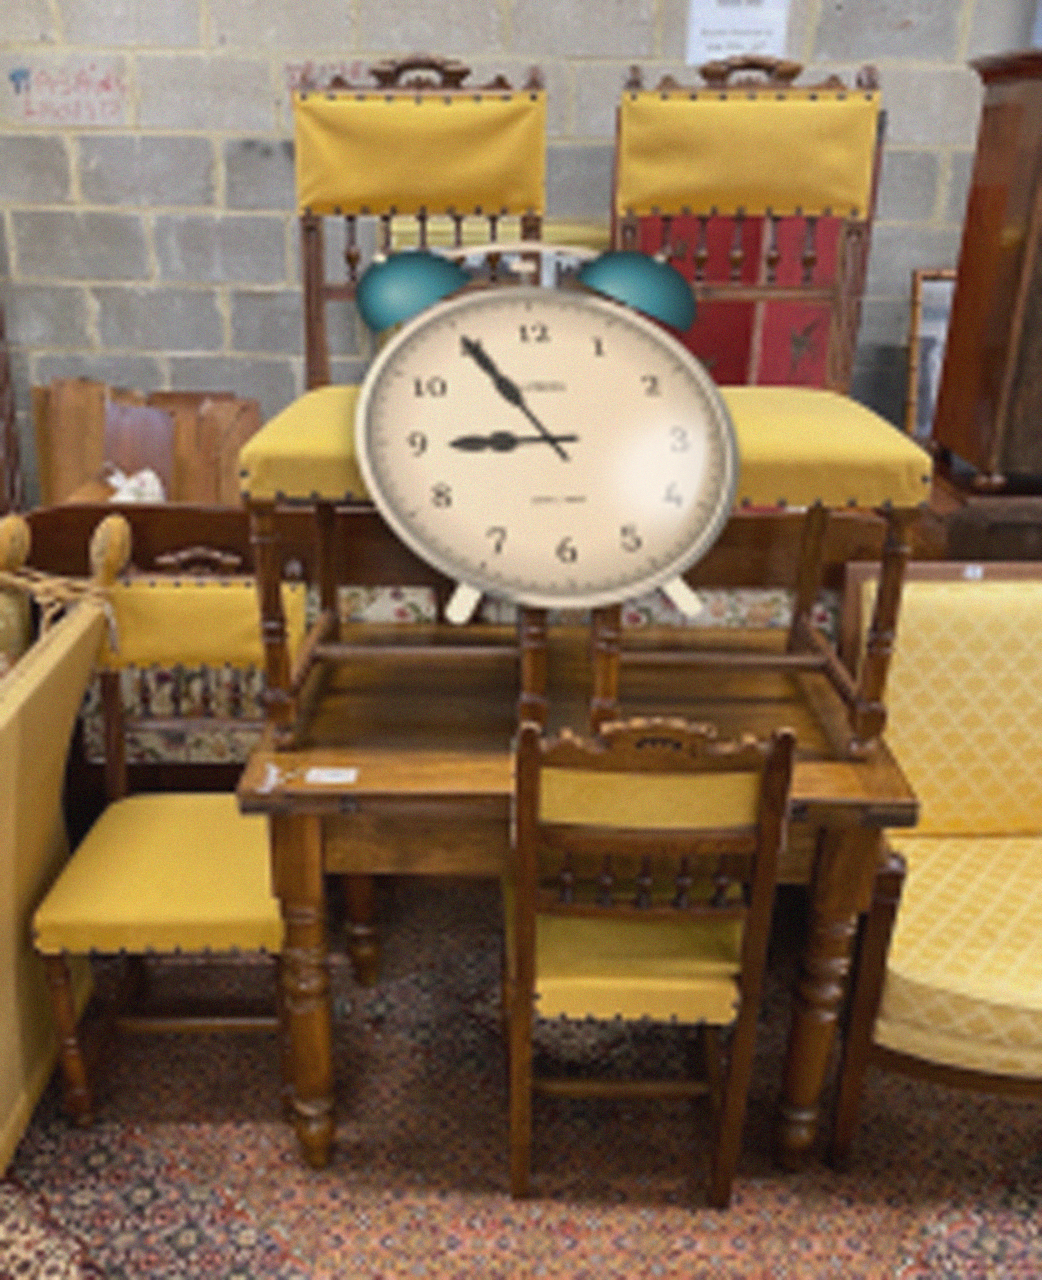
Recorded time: 8.55
